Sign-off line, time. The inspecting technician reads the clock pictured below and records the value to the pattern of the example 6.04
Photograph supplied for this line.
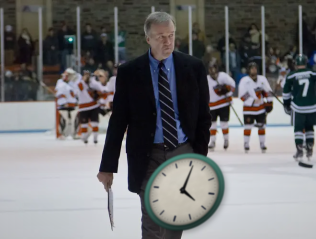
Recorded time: 4.01
